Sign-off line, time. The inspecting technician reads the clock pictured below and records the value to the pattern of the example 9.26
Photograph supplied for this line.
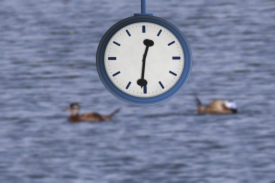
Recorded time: 12.31
